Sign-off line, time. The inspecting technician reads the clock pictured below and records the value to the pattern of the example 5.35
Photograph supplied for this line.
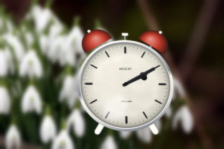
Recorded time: 2.10
